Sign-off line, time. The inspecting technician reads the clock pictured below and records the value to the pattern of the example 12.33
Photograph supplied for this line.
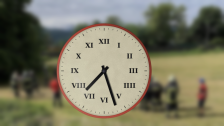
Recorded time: 7.27
